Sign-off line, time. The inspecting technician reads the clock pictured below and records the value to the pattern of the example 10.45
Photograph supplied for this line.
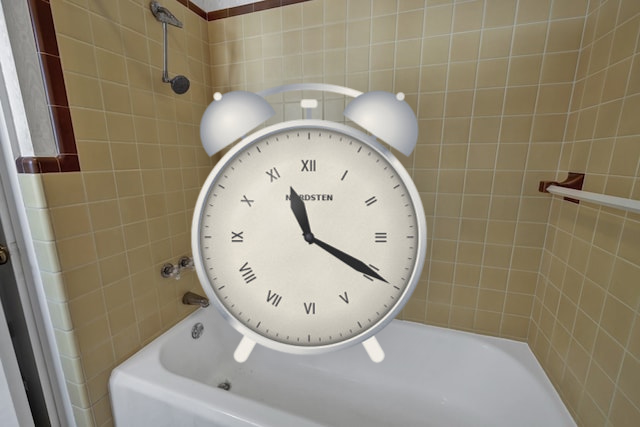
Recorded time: 11.20
